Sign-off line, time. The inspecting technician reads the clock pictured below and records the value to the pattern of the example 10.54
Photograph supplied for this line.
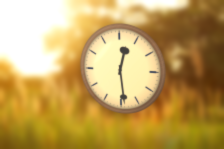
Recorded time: 12.29
